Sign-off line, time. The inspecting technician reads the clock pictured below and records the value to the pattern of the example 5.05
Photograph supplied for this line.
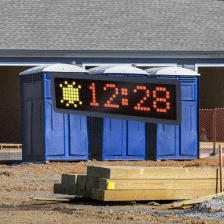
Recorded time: 12.28
